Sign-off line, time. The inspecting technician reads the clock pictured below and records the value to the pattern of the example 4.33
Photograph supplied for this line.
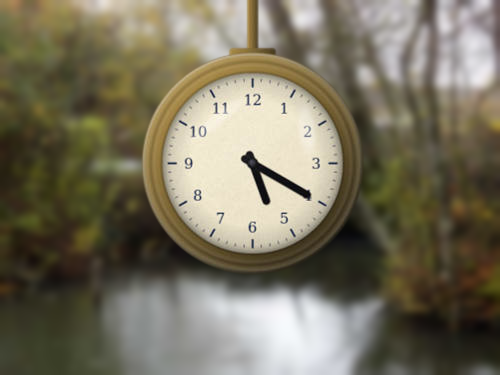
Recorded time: 5.20
